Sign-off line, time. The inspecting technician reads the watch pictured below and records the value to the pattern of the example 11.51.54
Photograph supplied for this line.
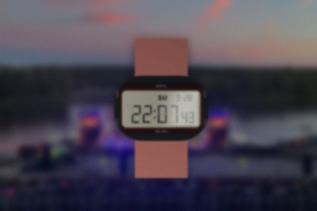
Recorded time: 22.07.43
